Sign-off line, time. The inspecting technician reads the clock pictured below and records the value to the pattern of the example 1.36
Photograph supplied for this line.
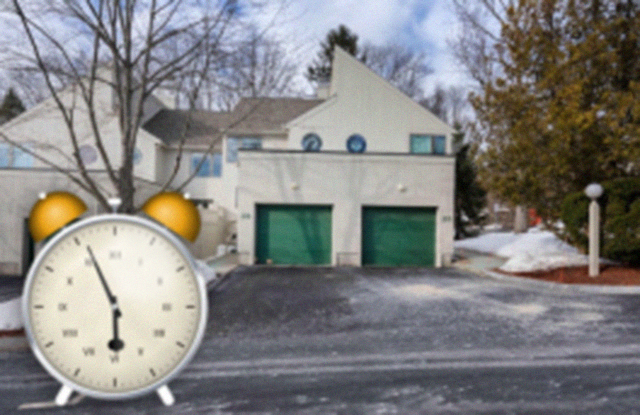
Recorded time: 5.56
